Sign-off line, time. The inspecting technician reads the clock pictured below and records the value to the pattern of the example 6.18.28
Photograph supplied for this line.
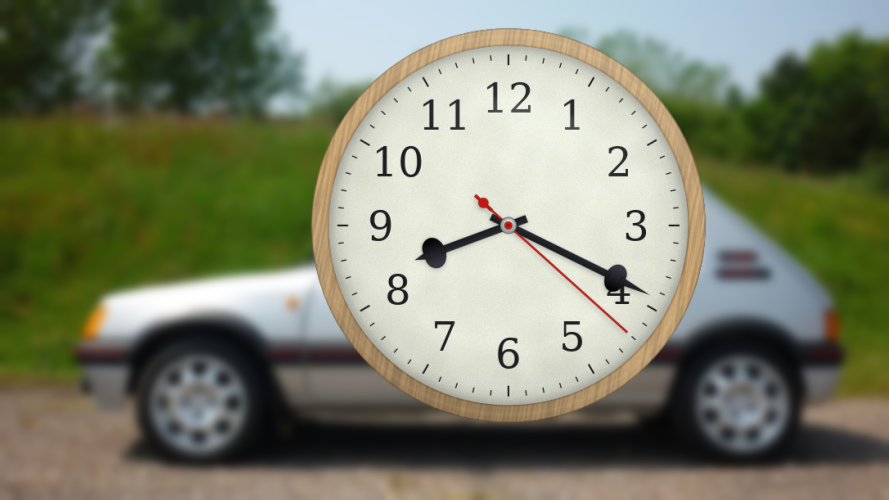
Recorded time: 8.19.22
